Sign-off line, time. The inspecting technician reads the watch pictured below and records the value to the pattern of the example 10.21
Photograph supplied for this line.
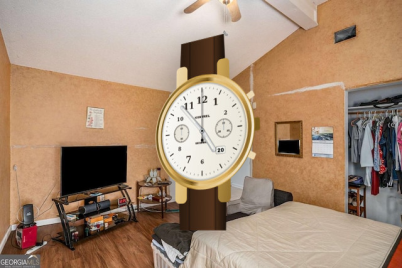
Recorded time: 4.53
